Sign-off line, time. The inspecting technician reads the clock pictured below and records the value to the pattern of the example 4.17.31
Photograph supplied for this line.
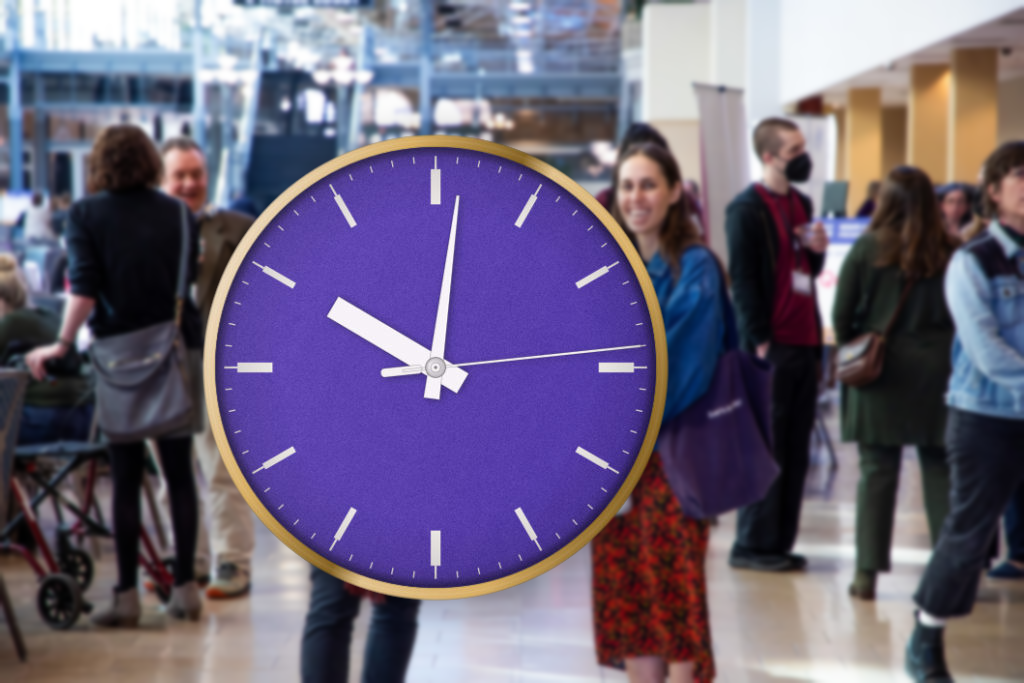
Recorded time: 10.01.14
